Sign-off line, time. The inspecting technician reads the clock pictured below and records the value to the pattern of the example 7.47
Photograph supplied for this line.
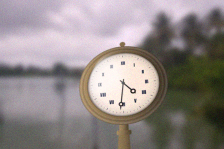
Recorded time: 4.31
